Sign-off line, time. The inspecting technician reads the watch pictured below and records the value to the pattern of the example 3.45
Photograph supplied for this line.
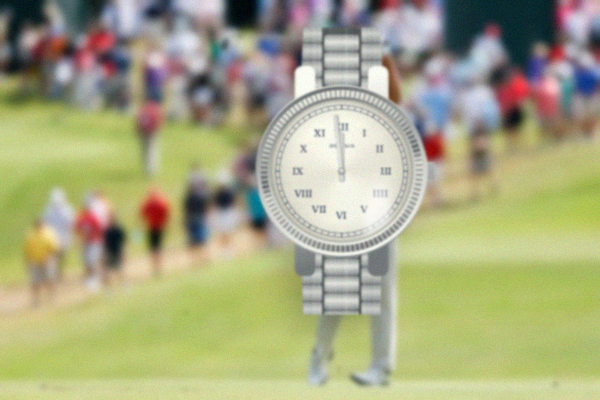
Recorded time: 11.59
